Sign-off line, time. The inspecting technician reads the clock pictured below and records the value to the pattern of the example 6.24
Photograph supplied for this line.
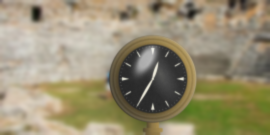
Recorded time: 12.35
